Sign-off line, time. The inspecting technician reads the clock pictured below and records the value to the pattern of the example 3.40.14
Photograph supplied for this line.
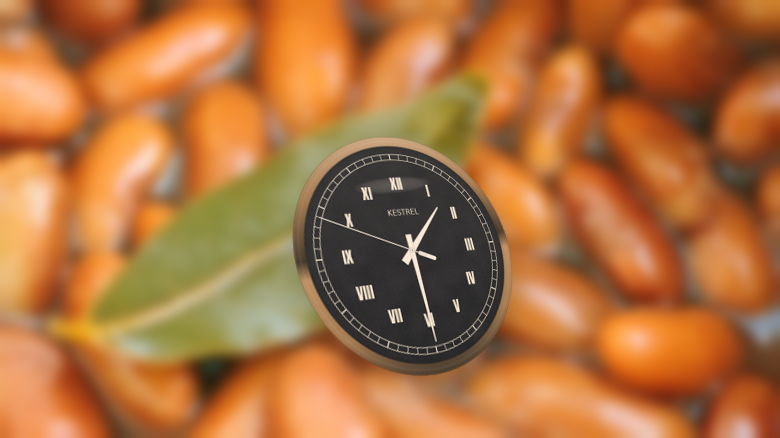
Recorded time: 1.29.49
